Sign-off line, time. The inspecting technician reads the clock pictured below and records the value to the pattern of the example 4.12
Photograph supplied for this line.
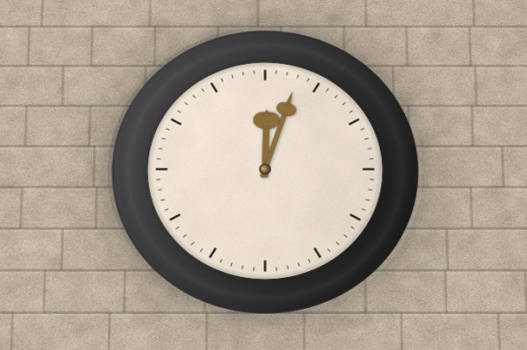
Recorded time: 12.03
